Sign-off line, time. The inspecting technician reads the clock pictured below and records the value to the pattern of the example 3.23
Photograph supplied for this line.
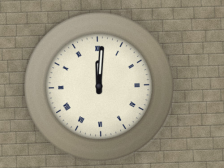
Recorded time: 12.01
